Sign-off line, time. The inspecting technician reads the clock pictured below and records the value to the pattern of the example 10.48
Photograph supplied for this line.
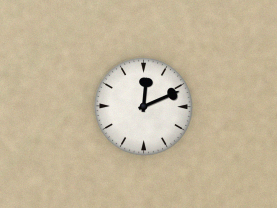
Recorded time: 12.11
